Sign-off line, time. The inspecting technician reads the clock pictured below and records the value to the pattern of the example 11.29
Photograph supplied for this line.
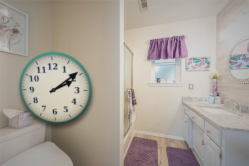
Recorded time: 2.09
